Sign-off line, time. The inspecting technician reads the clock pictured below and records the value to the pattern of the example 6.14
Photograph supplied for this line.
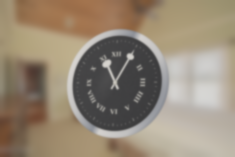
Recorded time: 11.05
